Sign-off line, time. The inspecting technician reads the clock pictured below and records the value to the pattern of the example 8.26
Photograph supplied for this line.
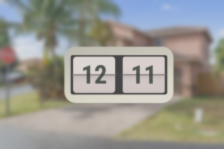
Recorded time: 12.11
